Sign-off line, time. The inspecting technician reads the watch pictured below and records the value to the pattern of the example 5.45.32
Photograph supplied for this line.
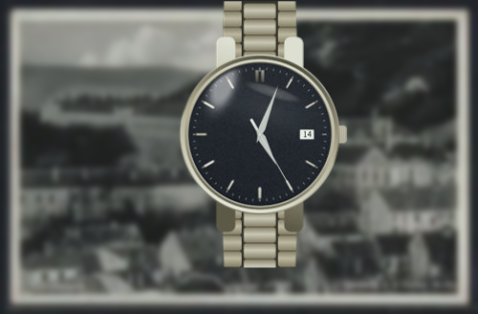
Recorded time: 5.03.25
